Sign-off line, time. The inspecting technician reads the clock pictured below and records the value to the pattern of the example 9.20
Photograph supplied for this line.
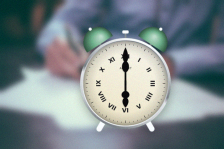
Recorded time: 6.00
